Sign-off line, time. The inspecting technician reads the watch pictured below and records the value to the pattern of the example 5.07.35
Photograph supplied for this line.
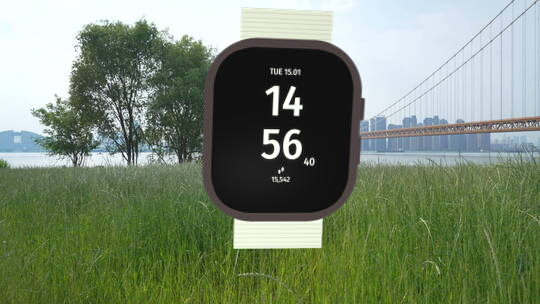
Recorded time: 14.56.40
